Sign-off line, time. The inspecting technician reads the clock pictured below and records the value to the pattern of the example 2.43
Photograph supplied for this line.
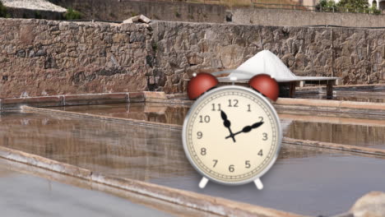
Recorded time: 11.11
